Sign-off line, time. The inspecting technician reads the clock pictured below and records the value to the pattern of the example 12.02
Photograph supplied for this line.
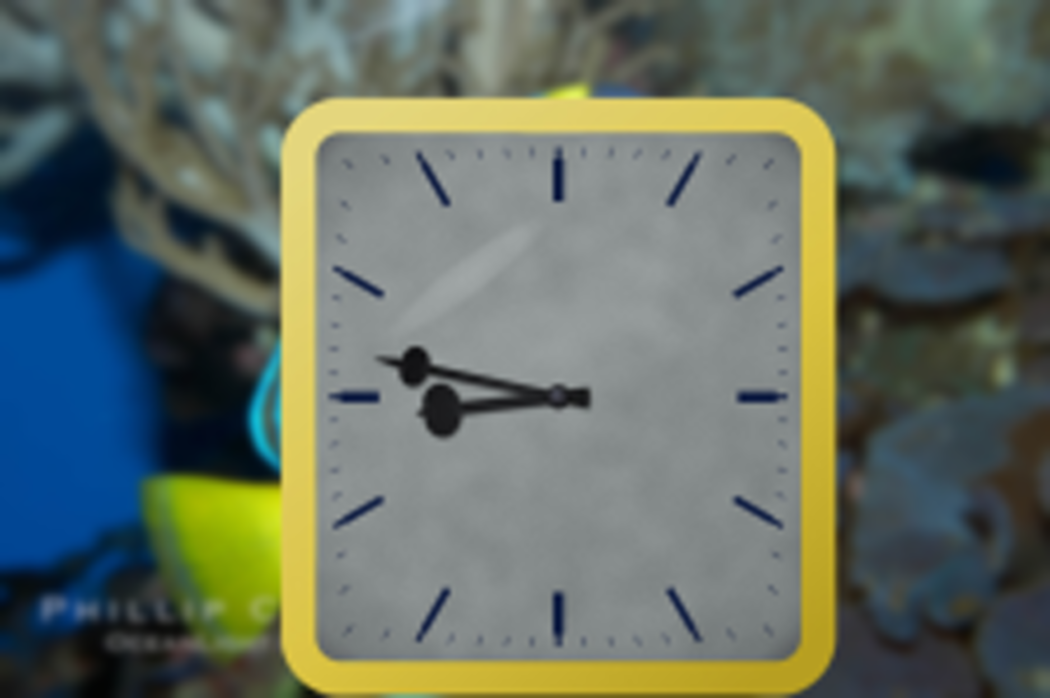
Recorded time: 8.47
